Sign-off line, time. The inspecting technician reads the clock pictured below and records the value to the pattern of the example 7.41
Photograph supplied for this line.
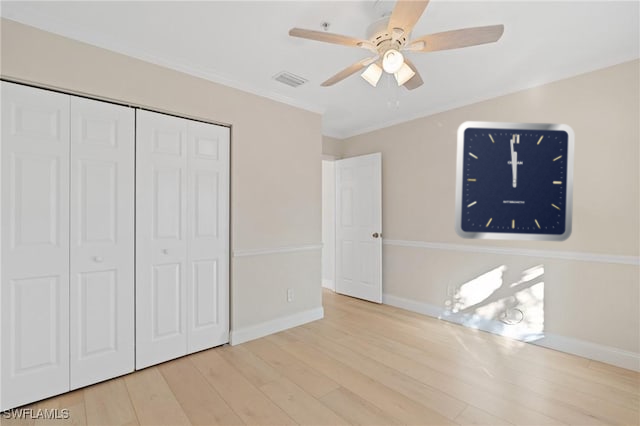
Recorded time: 11.59
